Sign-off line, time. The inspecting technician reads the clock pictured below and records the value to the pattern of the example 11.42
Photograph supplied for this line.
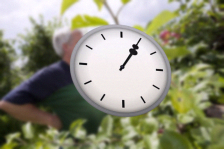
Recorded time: 1.05
